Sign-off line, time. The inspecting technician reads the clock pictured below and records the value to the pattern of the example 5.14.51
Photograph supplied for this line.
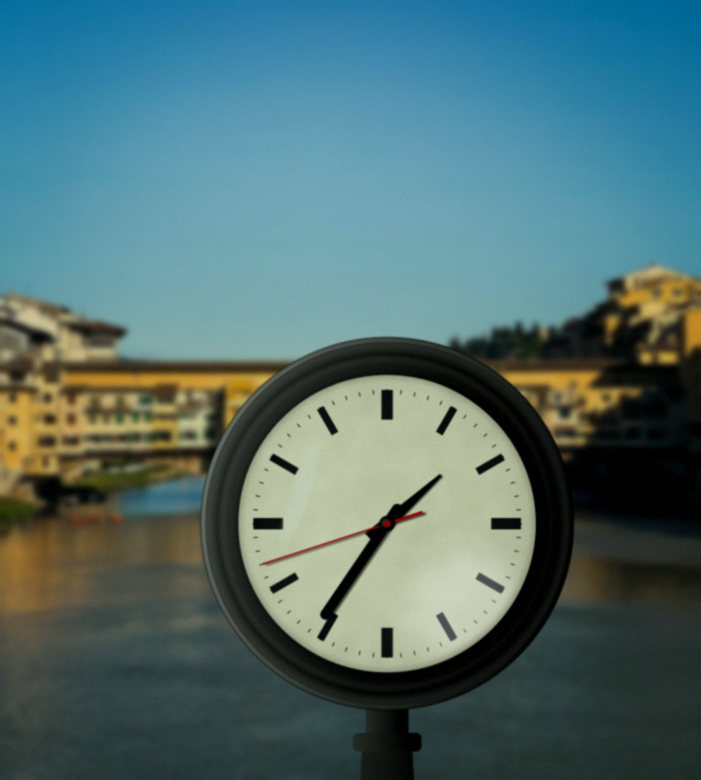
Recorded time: 1.35.42
